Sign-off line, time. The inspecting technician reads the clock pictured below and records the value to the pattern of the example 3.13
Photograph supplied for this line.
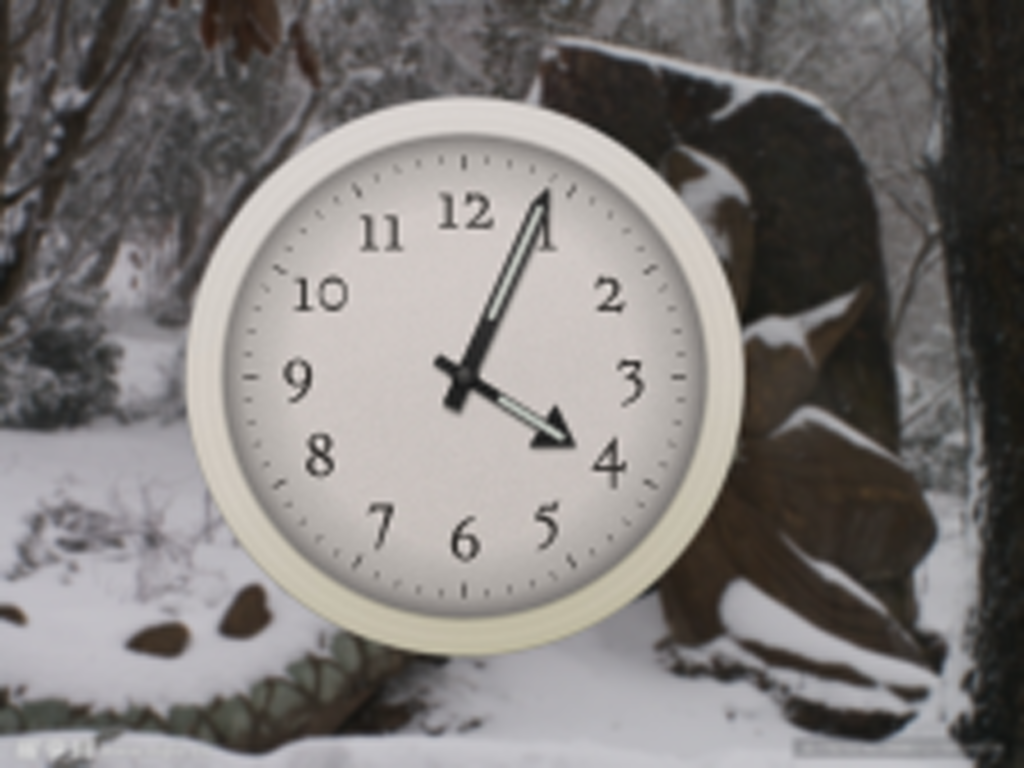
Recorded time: 4.04
